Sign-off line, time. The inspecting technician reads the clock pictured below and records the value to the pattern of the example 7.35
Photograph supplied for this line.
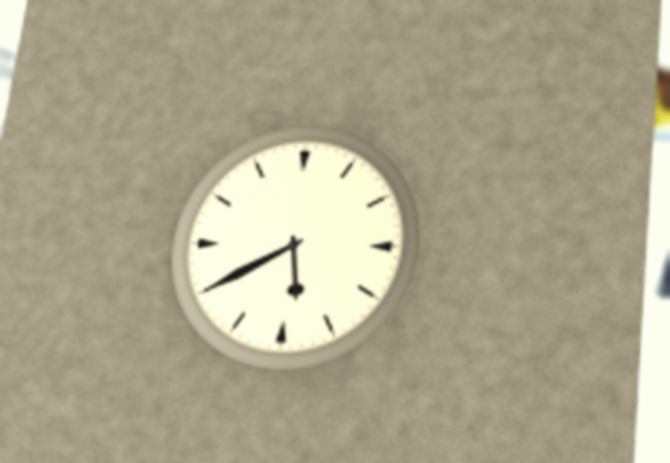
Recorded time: 5.40
